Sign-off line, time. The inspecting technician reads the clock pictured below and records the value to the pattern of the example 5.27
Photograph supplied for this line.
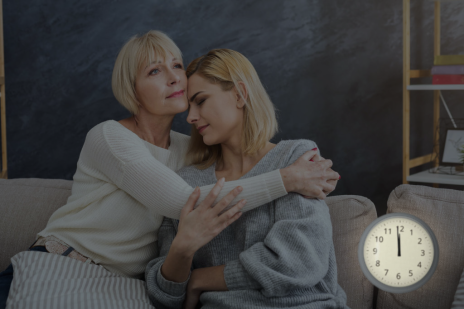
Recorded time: 11.59
